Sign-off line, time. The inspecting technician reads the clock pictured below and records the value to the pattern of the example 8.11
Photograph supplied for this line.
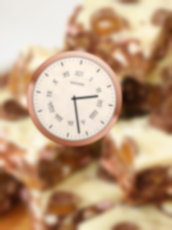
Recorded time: 2.27
